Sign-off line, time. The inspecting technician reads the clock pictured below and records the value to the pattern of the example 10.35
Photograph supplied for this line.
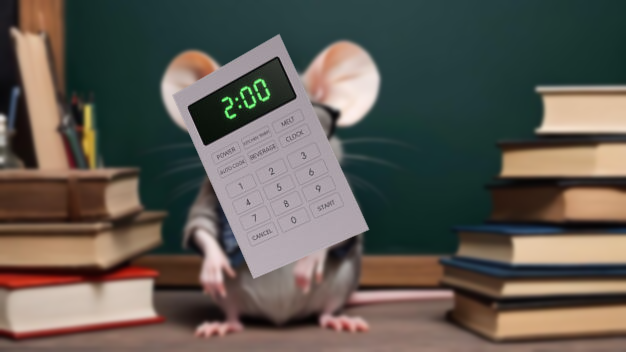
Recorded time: 2.00
